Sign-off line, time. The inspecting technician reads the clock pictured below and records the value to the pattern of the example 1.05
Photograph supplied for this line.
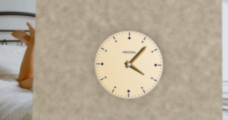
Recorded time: 4.07
